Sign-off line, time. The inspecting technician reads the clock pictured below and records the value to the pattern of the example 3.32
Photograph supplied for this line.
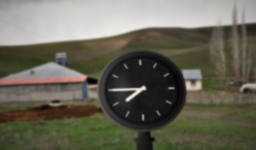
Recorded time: 7.45
